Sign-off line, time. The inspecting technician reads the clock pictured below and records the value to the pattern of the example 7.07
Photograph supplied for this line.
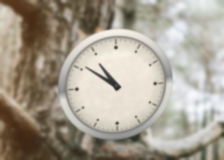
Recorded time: 10.51
